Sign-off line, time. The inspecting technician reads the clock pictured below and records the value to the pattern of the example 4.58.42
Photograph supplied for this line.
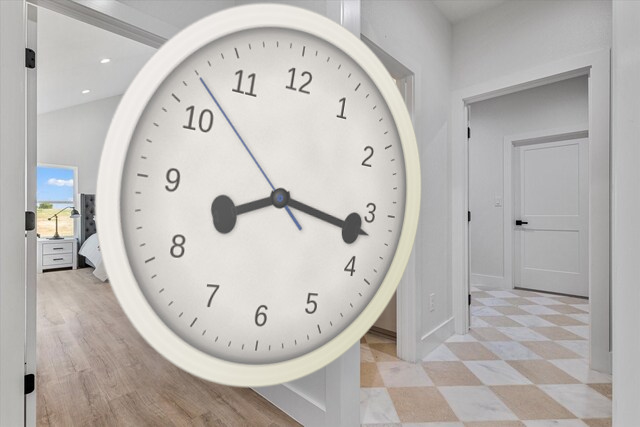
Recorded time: 8.16.52
